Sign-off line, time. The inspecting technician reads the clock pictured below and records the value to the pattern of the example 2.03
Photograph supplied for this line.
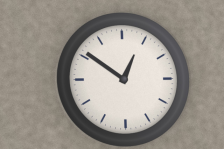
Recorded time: 12.51
